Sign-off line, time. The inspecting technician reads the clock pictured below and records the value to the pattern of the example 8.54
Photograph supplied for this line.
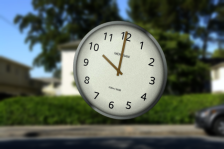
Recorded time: 10.00
